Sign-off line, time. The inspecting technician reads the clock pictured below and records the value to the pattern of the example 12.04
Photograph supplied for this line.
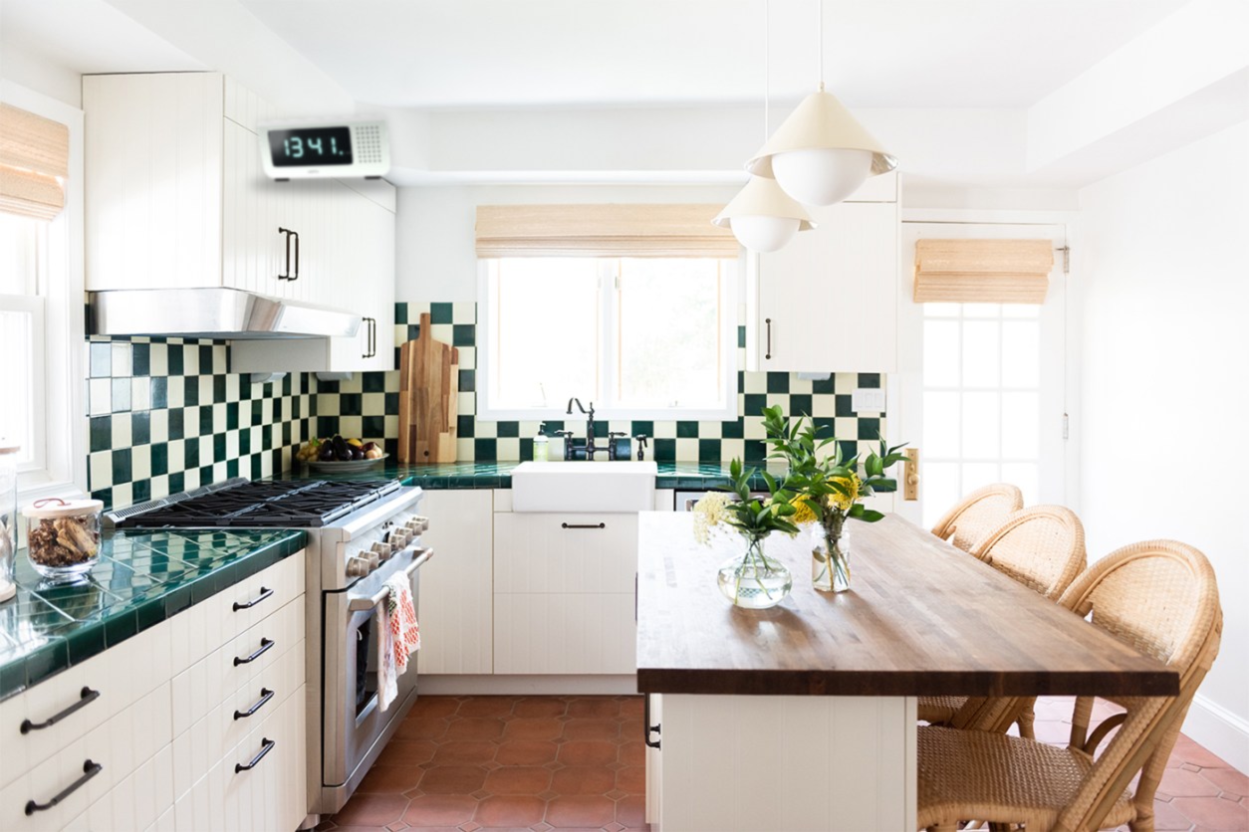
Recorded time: 13.41
